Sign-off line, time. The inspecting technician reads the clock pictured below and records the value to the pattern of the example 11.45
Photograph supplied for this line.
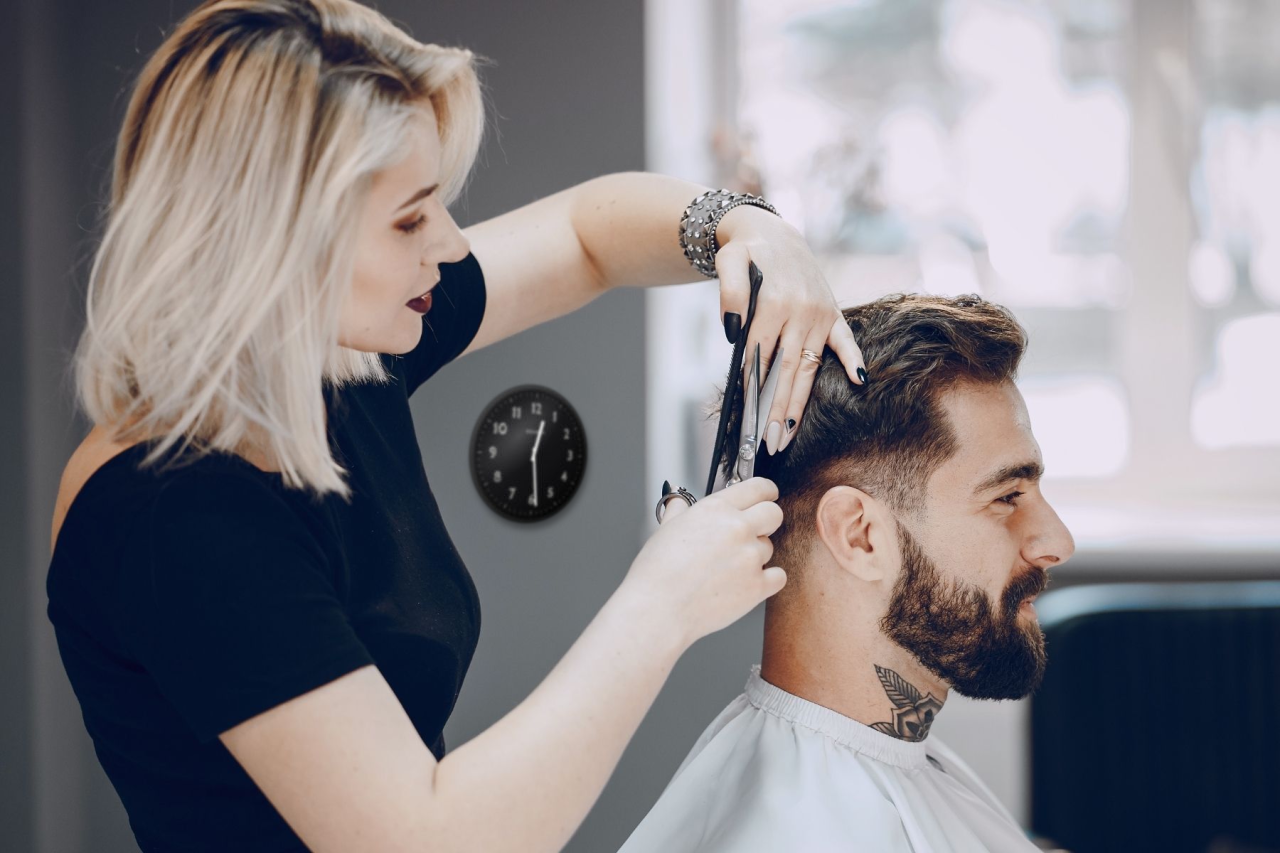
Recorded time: 12.29
